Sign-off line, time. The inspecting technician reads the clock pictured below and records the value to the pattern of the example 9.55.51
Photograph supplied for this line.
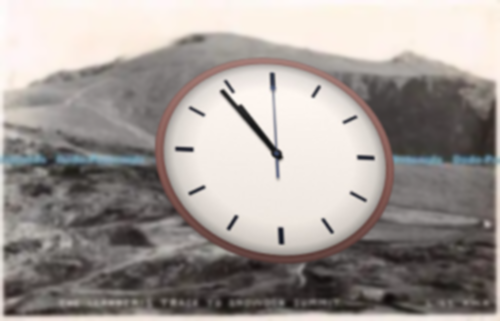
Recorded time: 10.54.00
